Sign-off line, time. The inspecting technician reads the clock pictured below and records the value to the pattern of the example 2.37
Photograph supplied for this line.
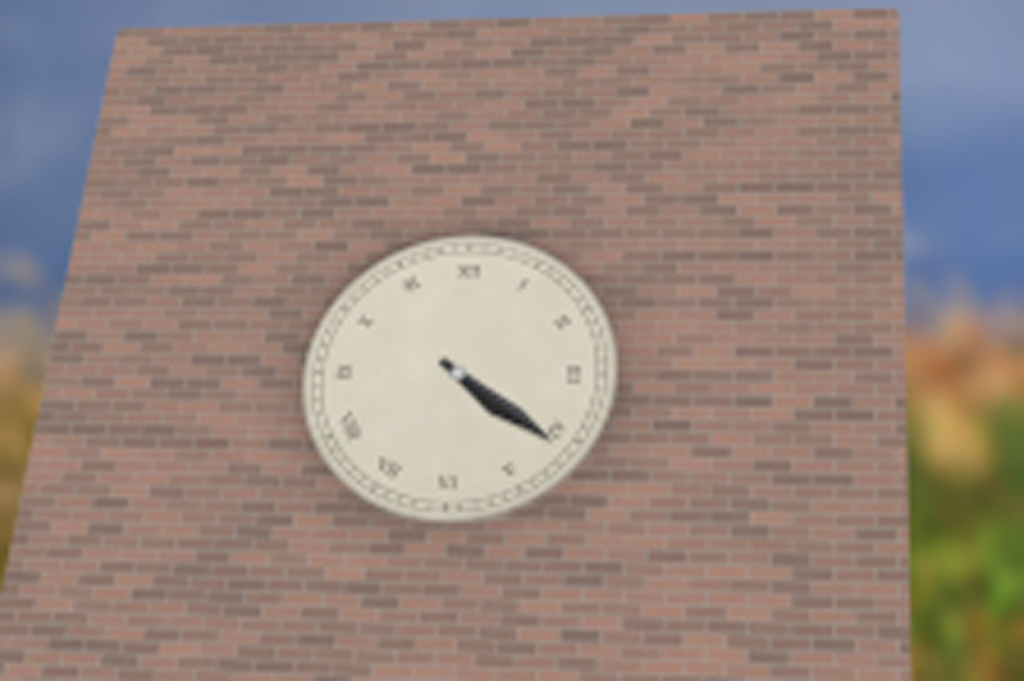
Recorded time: 4.21
